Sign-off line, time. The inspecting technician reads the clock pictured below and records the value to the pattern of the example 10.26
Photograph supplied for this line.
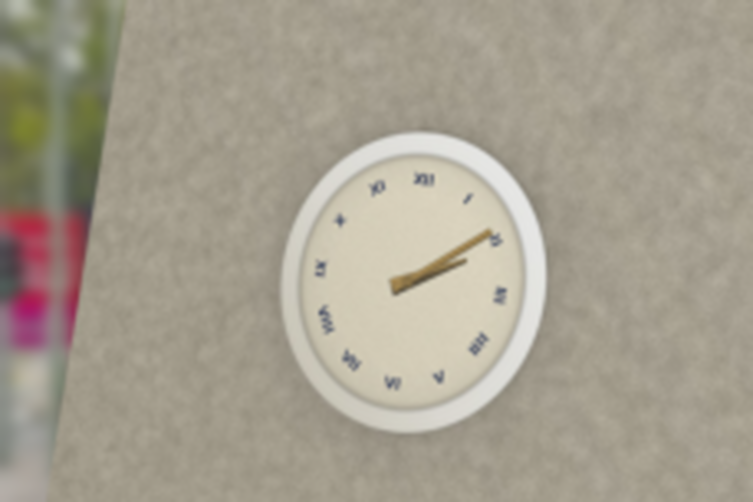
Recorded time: 2.09
